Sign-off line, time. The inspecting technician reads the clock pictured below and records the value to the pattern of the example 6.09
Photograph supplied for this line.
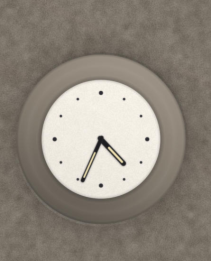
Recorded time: 4.34
